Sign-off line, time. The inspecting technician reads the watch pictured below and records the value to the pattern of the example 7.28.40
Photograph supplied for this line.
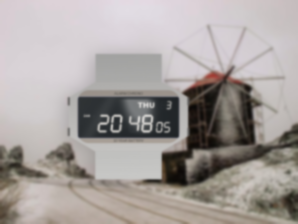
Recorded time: 20.48.05
